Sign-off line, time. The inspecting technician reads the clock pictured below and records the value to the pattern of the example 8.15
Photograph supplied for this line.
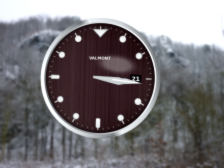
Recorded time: 3.16
